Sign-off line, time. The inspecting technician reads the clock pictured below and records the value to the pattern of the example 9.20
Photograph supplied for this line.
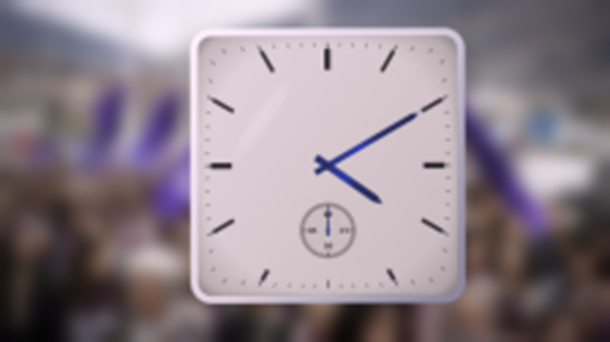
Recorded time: 4.10
